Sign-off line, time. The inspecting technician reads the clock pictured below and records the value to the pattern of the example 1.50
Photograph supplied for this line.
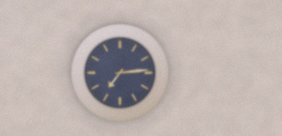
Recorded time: 7.14
